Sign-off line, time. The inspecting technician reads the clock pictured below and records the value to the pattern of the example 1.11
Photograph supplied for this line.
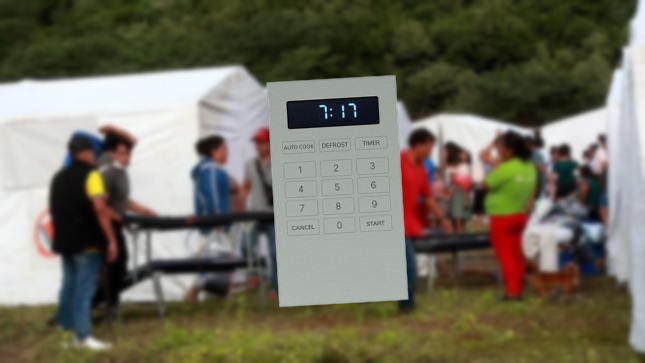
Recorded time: 7.17
